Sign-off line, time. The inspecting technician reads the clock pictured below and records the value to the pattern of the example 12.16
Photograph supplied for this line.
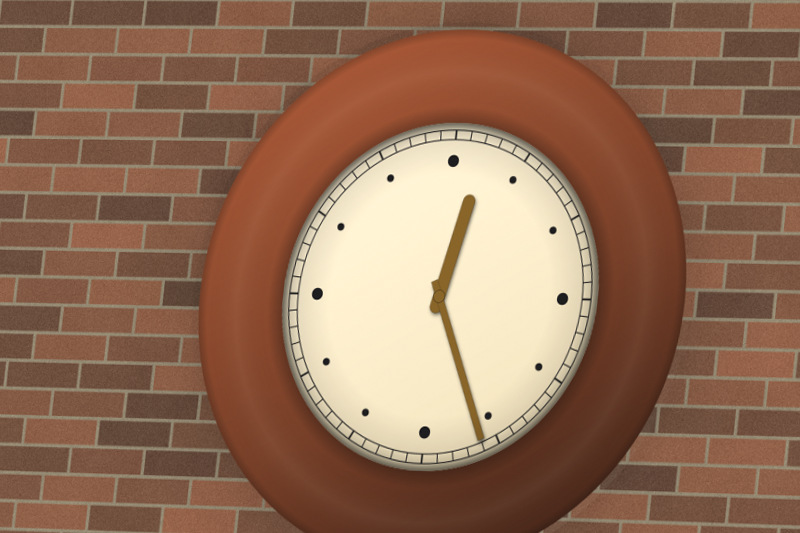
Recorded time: 12.26
